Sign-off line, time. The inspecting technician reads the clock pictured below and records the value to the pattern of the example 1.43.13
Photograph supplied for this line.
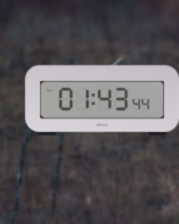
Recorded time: 1.43.44
